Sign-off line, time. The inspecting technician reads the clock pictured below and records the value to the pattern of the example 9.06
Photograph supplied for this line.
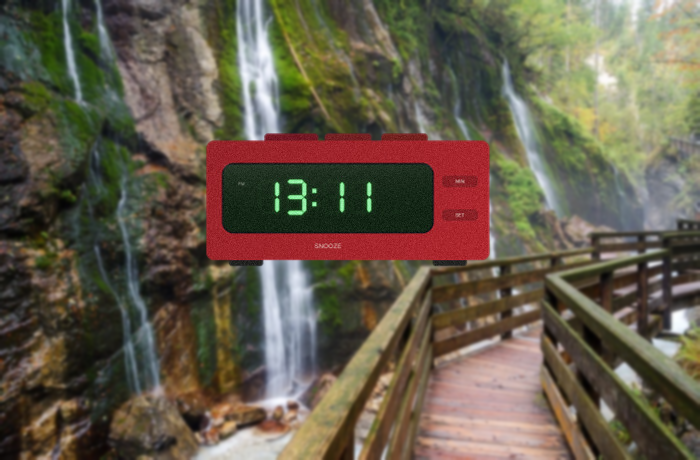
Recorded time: 13.11
